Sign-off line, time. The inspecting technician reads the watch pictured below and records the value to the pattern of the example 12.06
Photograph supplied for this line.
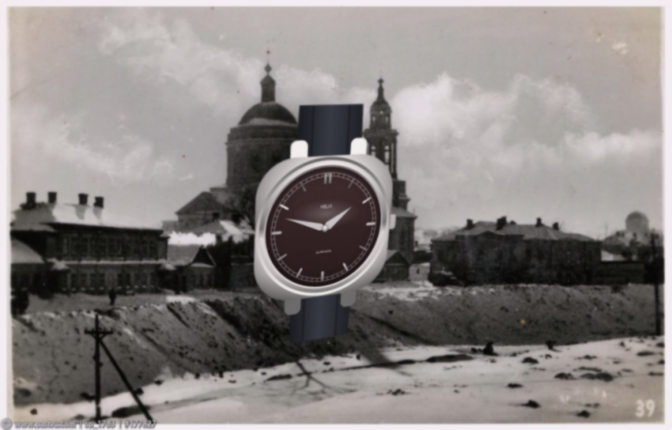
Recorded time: 1.48
